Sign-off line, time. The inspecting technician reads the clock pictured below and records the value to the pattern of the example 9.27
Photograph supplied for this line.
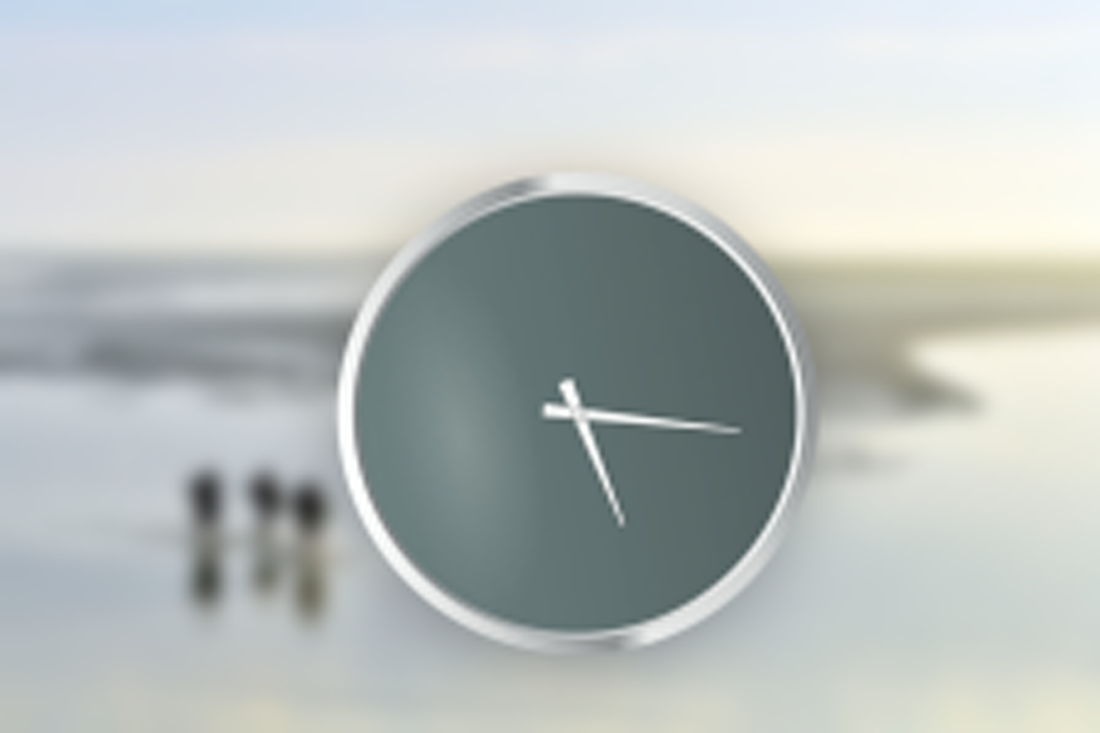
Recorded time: 5.16
